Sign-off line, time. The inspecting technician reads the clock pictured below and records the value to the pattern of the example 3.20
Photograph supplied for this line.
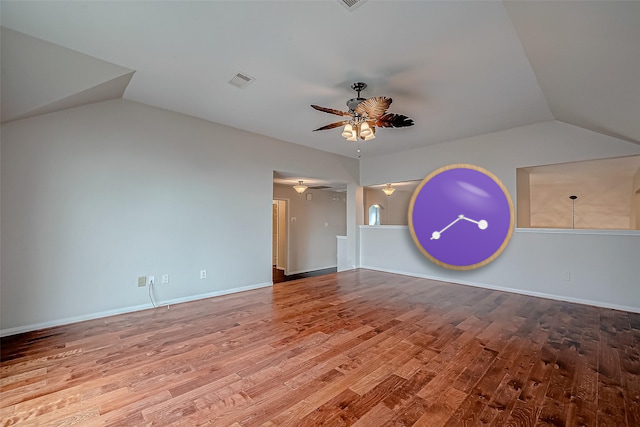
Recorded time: 3.39
